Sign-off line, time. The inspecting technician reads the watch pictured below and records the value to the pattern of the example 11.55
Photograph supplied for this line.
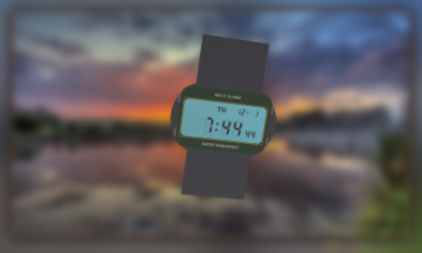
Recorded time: 7.44
